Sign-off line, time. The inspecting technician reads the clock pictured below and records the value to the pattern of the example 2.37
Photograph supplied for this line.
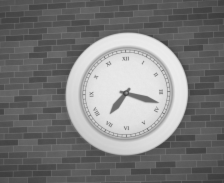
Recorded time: 7.18
